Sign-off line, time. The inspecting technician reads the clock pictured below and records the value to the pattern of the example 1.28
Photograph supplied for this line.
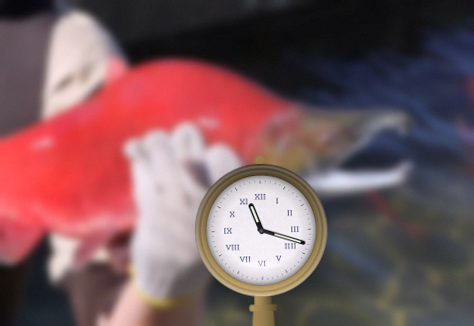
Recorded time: 11.18
